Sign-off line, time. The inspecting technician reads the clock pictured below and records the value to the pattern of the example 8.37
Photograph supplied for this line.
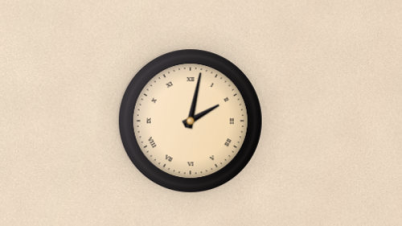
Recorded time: 2.02
